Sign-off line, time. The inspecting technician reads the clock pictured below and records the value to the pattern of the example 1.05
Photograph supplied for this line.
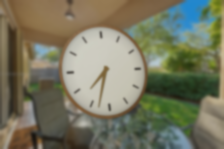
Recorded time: 7.33
